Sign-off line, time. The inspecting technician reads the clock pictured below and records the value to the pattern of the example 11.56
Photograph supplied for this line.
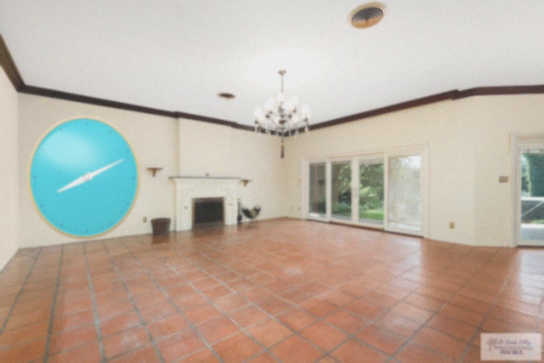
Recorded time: 8.11
